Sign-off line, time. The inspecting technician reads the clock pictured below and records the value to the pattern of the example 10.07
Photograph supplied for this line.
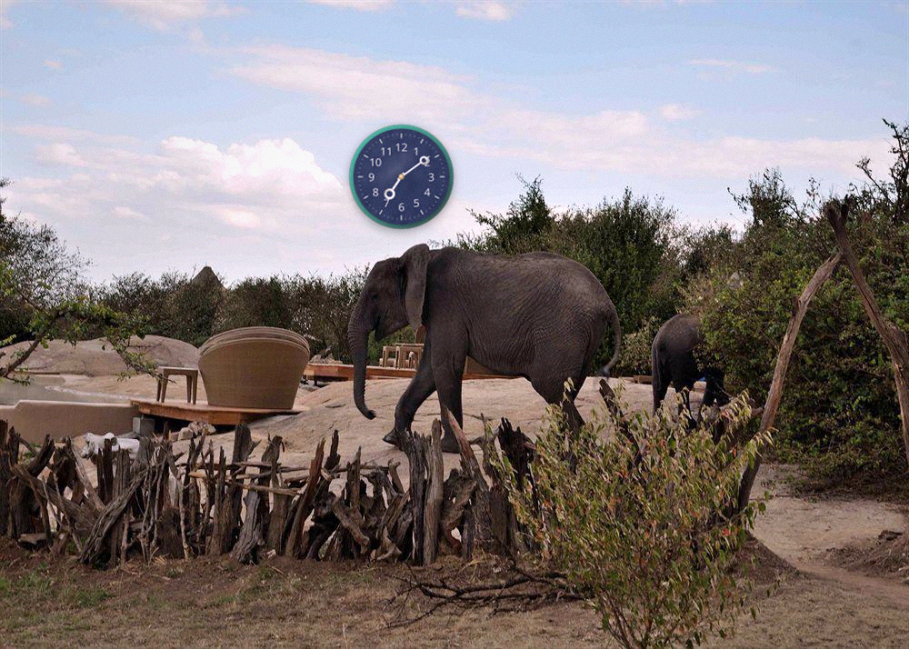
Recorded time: 7.09
